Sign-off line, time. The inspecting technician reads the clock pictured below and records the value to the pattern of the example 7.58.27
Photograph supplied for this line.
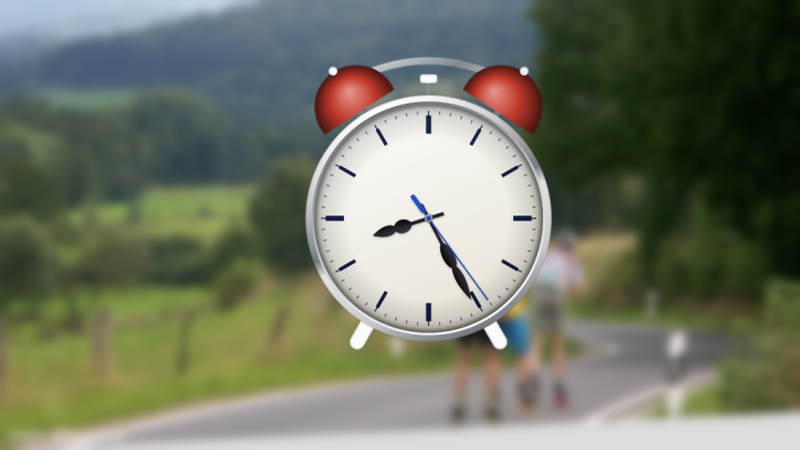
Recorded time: 8.25.24
